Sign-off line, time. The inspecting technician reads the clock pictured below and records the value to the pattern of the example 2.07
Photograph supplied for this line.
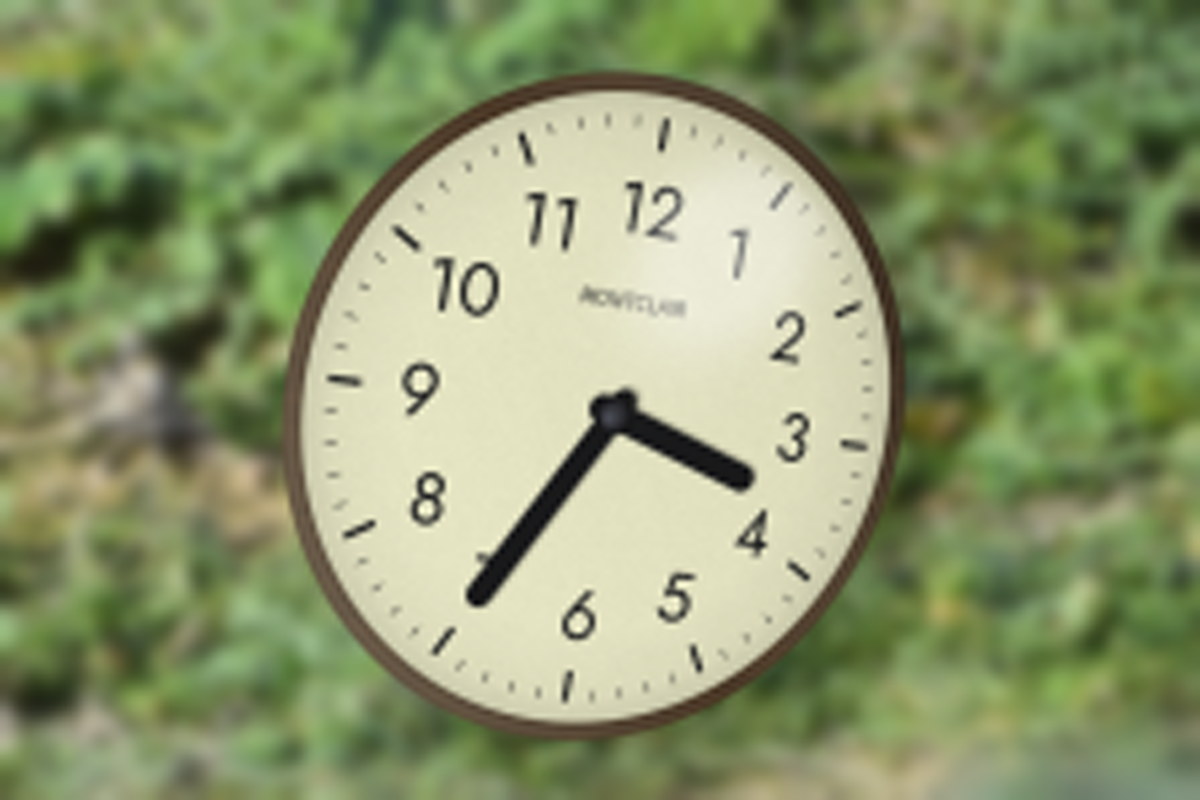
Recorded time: 3.35
